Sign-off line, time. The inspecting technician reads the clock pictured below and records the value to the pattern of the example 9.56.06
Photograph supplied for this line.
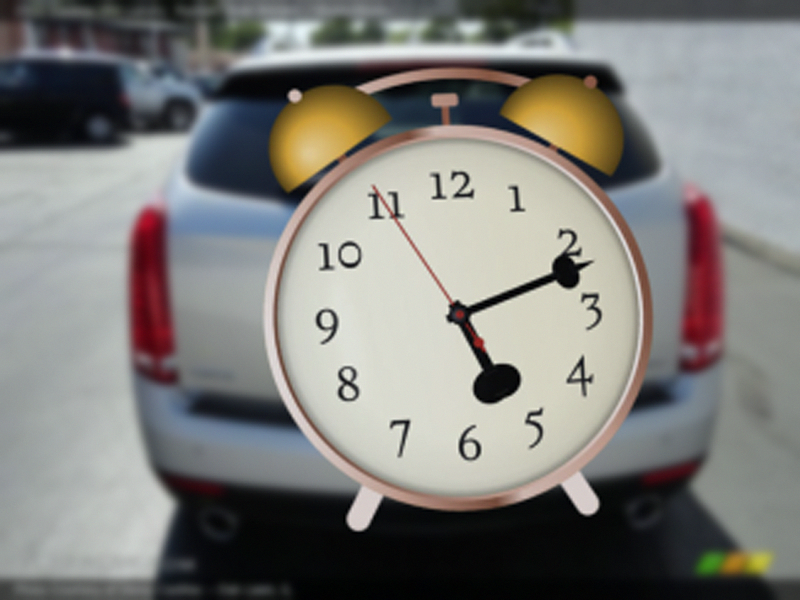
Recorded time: 5.11.55
